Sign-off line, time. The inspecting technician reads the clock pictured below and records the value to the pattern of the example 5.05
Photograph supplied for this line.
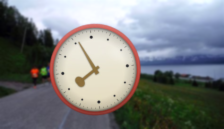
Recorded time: 7.56
